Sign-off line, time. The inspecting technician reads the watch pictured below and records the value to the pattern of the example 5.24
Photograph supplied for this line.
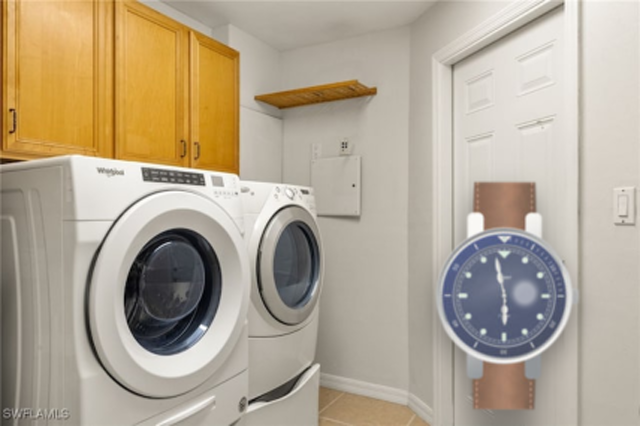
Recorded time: 5.58
